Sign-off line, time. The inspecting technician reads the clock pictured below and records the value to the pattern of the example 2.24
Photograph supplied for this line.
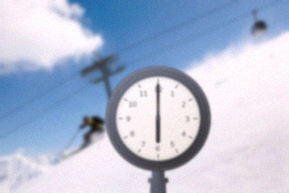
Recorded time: 6.00
